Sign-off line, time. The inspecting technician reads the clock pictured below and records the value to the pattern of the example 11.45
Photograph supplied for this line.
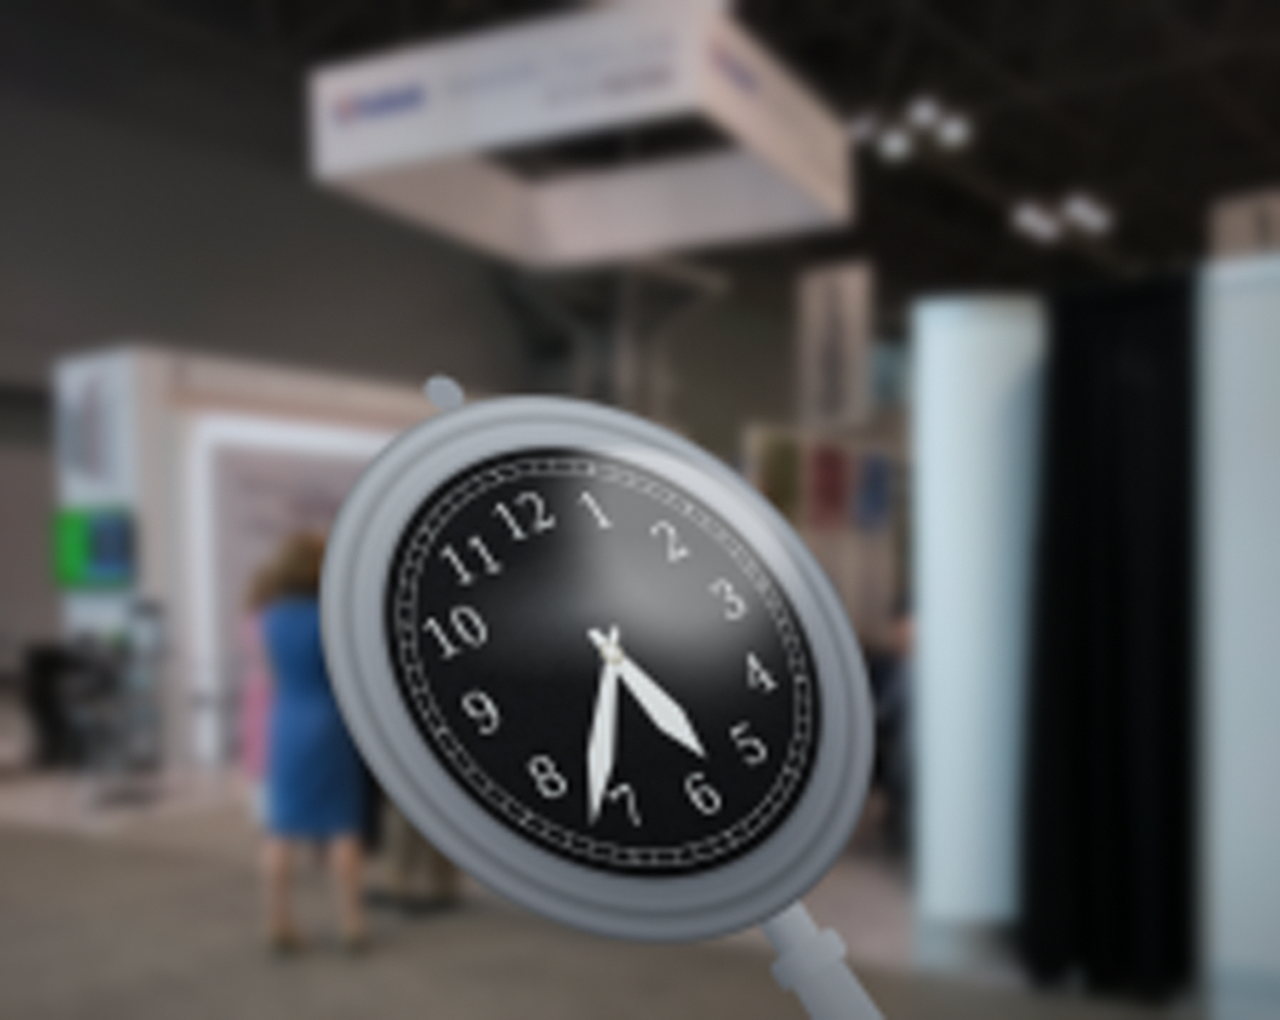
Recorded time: 5.37
